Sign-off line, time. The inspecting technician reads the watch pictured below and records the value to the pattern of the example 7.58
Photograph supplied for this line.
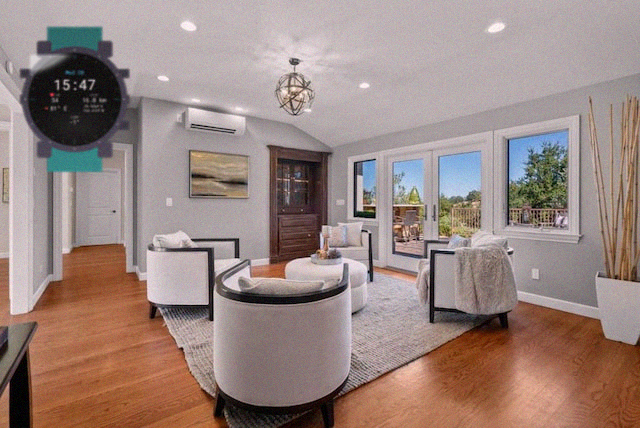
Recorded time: 15.47
